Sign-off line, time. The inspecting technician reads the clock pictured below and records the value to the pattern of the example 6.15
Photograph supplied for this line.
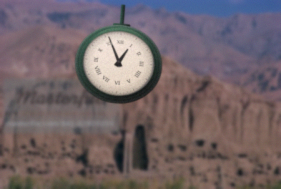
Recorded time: 12.56
